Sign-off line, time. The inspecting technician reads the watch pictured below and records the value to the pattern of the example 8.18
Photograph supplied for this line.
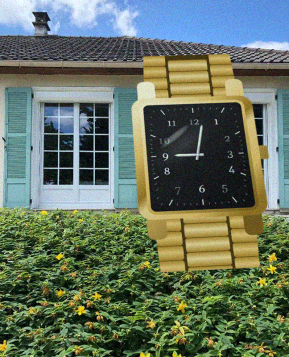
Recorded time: 9.02
